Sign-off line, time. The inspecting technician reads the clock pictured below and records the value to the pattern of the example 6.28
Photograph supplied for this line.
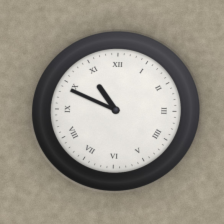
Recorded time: 10.49
